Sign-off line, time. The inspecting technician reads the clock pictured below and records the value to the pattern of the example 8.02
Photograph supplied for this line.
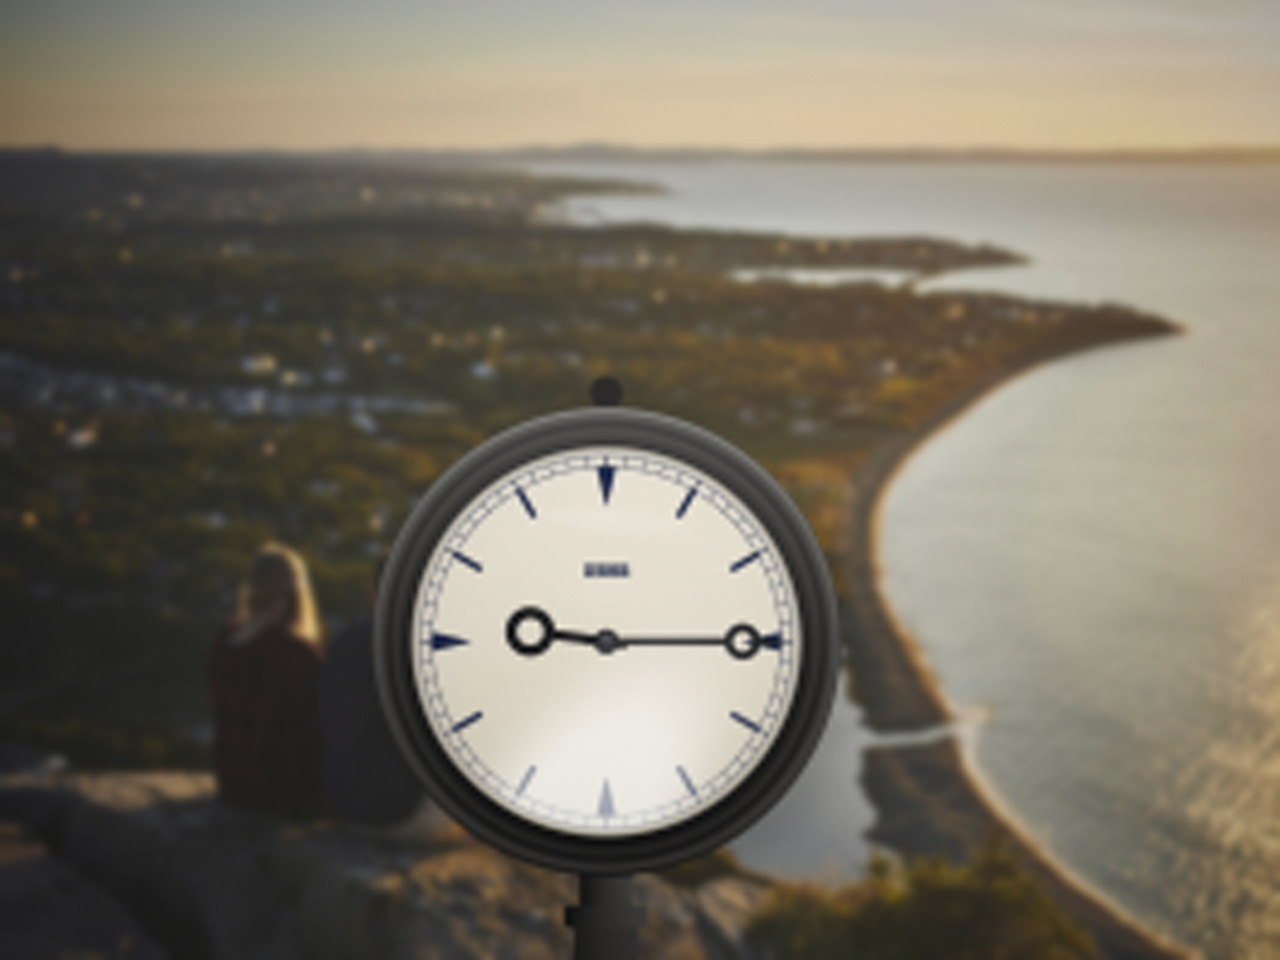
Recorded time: 9.15
